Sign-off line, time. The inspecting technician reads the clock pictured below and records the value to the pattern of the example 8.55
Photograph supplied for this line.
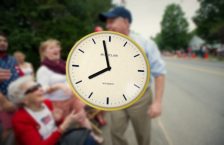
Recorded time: 7.58
